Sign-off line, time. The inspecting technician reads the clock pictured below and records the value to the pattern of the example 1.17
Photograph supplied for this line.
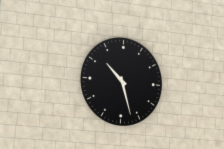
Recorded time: 10.27
